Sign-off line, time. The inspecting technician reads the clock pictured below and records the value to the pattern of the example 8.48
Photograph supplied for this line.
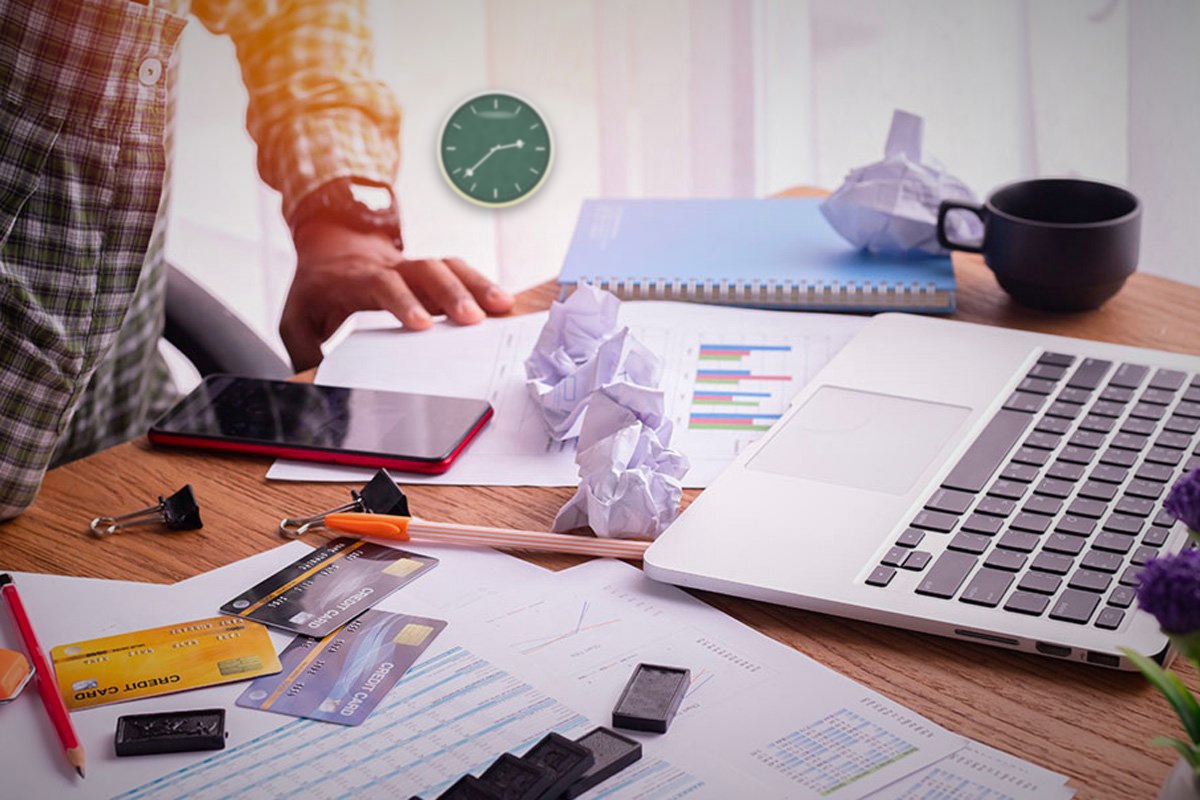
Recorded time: 2.38
